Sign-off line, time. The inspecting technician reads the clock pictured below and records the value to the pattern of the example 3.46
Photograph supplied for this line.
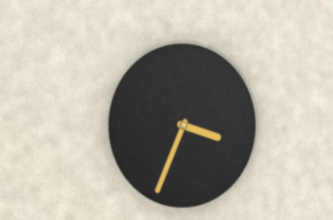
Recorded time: 3.34
